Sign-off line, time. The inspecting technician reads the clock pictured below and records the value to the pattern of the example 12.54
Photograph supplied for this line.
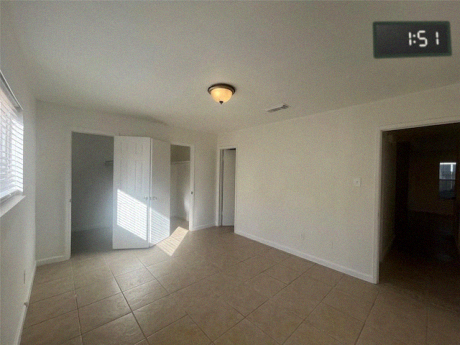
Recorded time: 1.51
